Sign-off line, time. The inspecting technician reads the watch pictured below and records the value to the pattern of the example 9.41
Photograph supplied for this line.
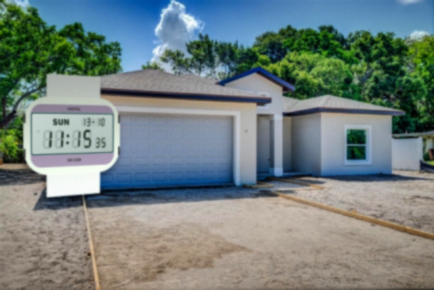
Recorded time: 11.15
